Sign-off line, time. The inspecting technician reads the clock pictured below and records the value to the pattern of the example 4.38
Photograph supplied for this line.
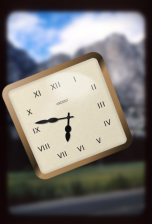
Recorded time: 6.47
